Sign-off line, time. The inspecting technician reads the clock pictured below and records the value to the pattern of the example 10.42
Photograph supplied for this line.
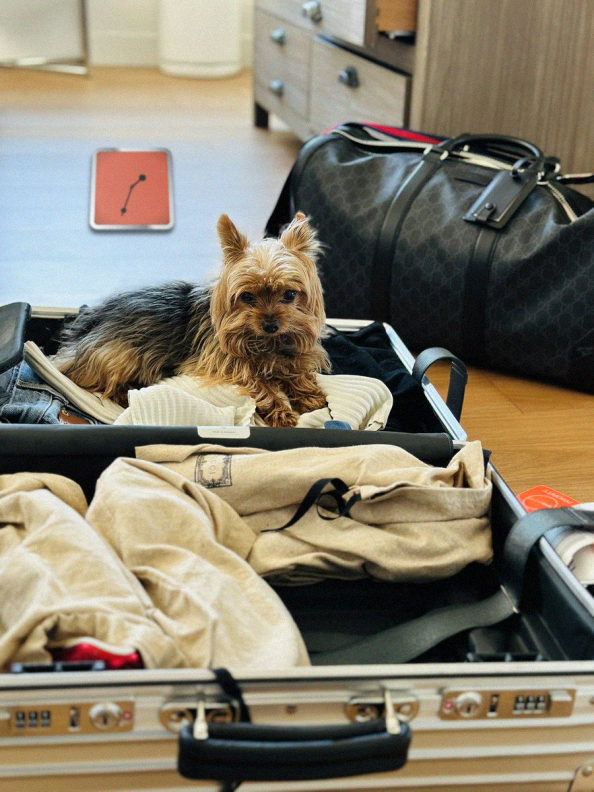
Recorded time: 1.33
